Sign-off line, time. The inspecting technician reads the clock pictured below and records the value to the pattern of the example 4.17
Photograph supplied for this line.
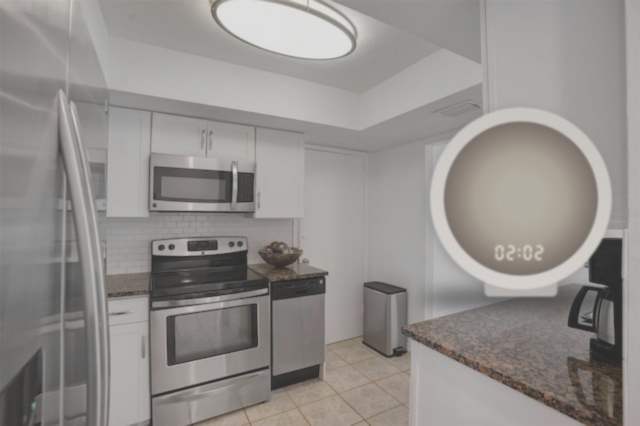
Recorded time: 2.02
